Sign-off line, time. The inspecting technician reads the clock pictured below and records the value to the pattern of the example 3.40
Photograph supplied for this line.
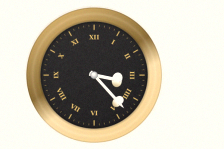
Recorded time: 3.23
